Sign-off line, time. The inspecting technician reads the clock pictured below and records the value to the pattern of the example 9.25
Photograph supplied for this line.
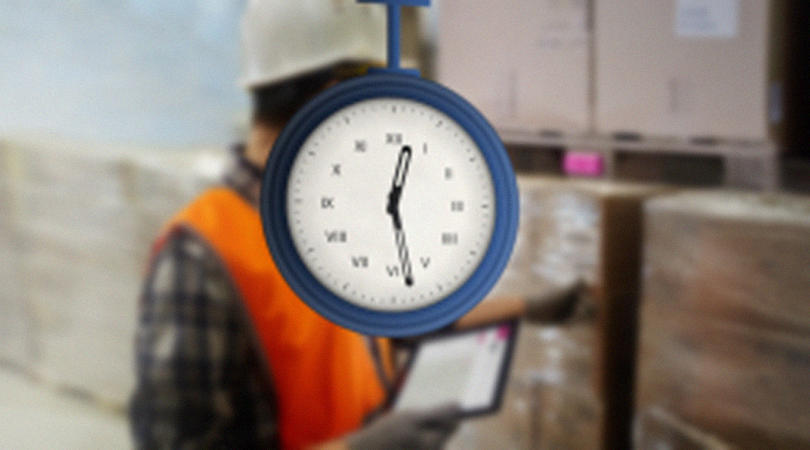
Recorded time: 12.28
